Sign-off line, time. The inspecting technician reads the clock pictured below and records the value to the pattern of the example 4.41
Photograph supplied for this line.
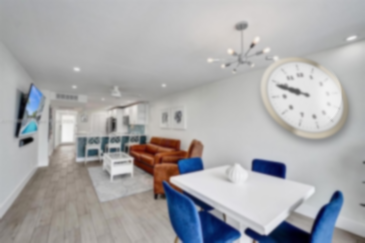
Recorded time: 9.49
